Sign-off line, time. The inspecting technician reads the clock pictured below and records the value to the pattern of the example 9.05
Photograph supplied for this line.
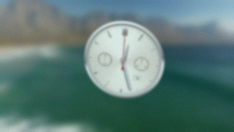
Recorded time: 12.27
